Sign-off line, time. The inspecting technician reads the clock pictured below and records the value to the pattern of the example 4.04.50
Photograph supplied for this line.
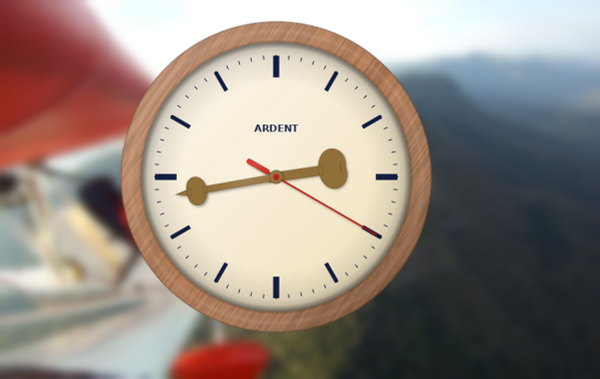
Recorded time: 2.43.20
